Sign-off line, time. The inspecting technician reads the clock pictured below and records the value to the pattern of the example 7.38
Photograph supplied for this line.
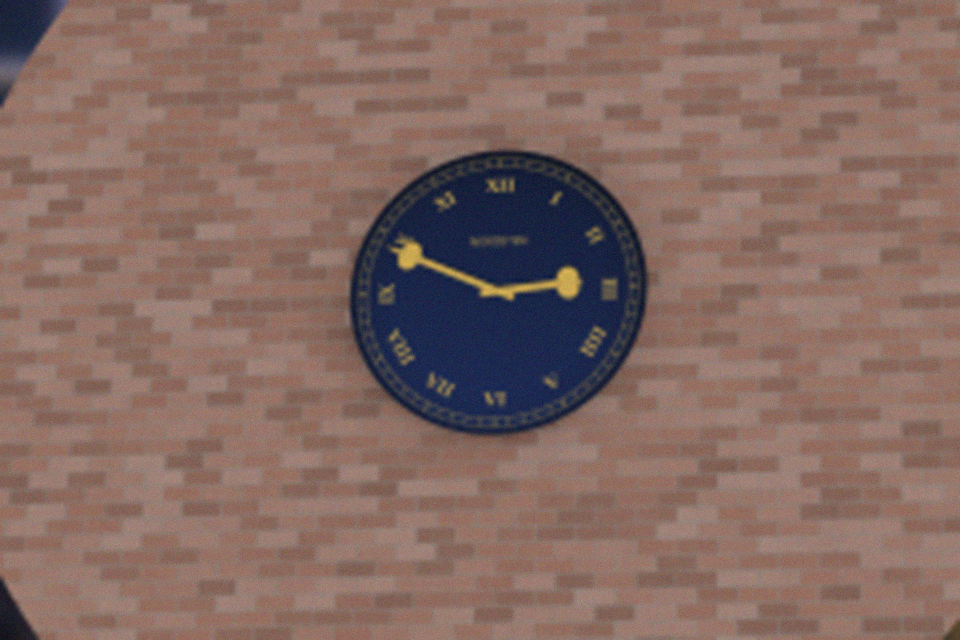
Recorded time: 2.49
